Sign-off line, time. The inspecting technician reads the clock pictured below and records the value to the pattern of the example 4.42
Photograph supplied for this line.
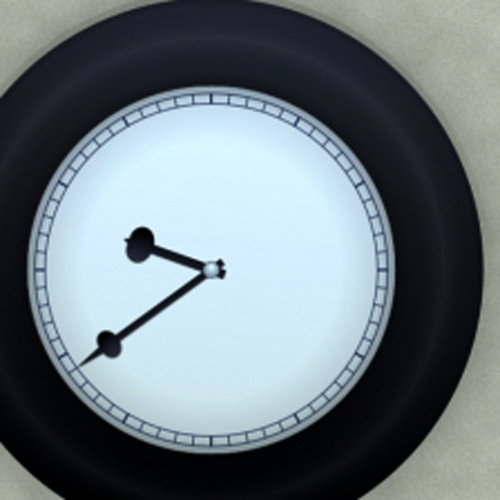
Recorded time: 9.39
